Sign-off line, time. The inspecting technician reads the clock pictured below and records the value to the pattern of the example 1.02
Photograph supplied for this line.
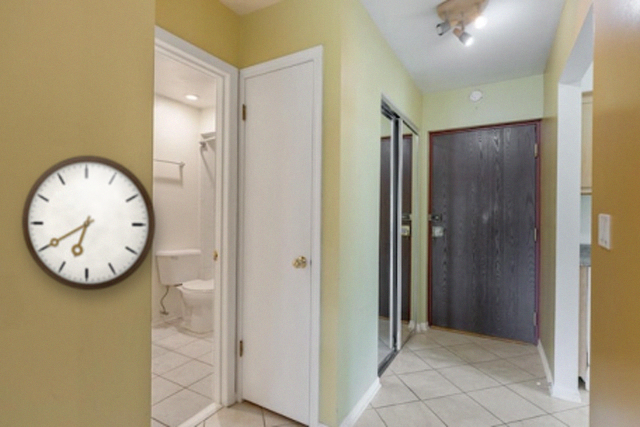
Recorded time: 6.40
